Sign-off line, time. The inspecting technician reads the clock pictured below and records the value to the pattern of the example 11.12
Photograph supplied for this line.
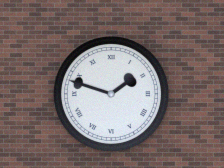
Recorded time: 1.48
